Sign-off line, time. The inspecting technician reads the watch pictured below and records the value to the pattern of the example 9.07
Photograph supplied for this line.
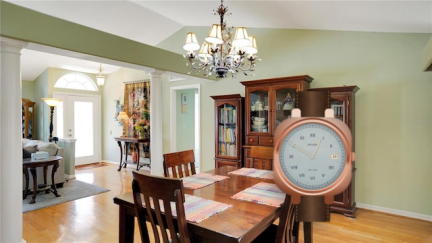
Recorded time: 12.50
